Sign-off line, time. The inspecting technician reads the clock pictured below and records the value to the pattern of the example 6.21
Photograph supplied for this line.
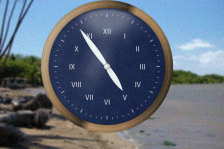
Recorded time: 4.54
